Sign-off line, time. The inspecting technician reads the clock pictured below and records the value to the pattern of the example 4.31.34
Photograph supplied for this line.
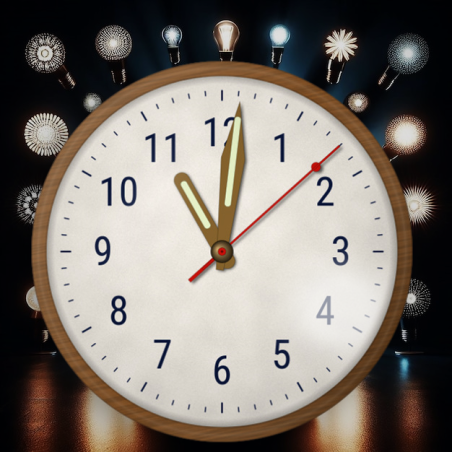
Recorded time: 11.01.08
